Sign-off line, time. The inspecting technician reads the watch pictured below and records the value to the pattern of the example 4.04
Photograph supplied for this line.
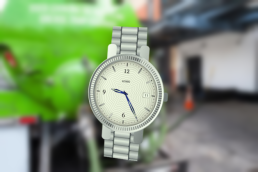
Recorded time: 9.25
